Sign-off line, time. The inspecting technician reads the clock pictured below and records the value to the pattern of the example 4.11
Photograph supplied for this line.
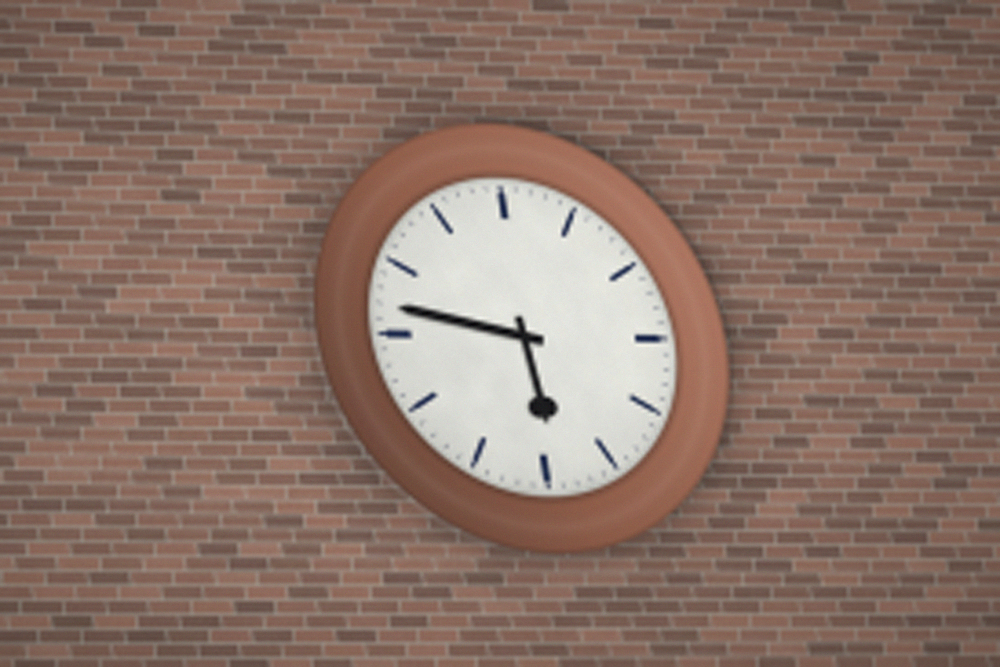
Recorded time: 5.47
